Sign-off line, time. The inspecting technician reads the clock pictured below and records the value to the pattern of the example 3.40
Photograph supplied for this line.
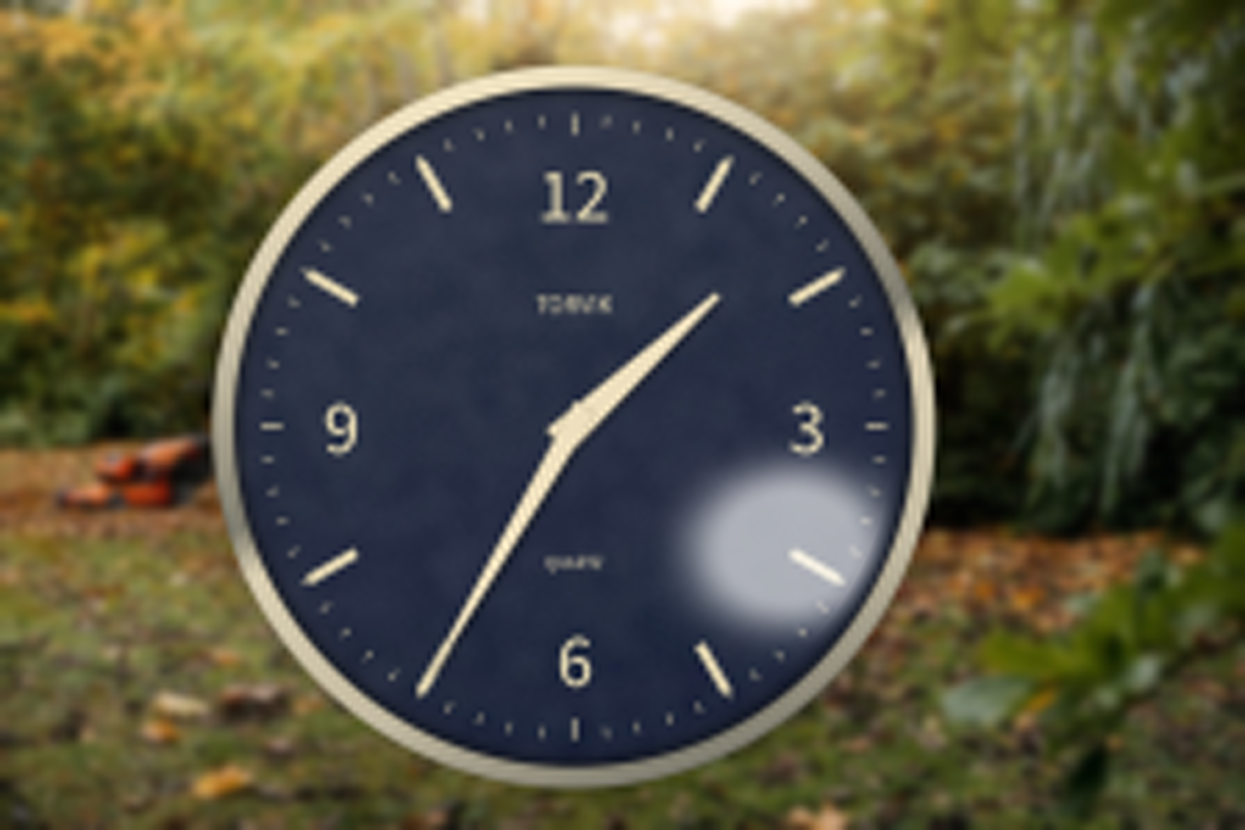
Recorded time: 1.35
